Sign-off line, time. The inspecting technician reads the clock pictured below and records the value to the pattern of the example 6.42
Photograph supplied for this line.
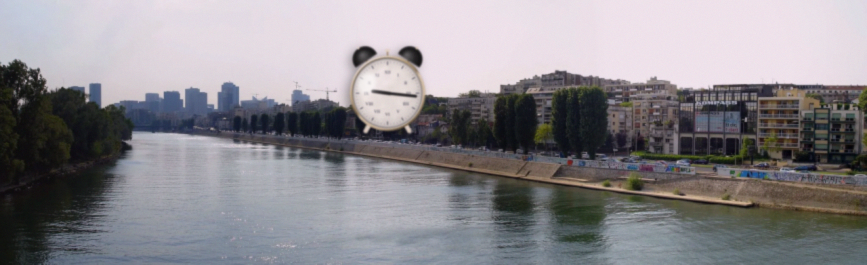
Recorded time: 9.16
